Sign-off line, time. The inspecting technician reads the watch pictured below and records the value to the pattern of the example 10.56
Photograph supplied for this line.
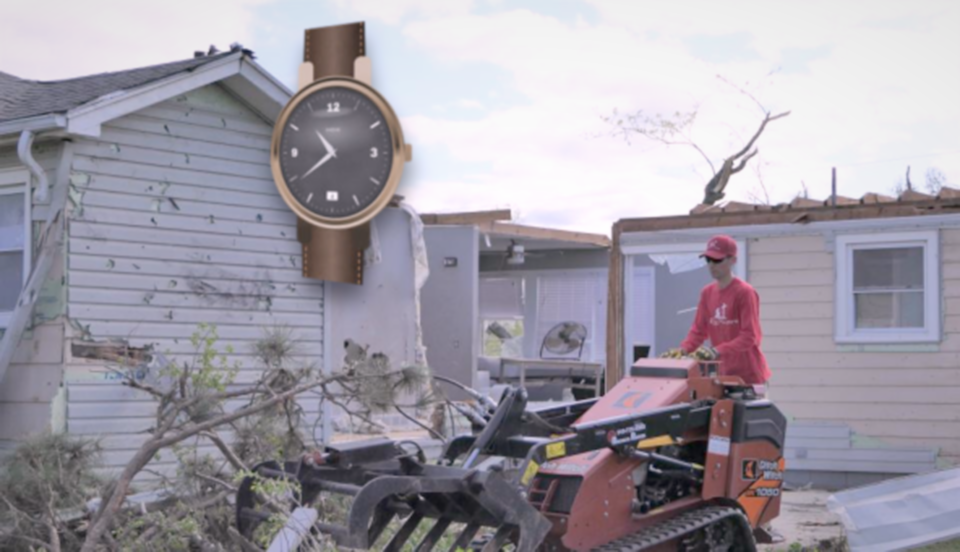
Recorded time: 10.39
